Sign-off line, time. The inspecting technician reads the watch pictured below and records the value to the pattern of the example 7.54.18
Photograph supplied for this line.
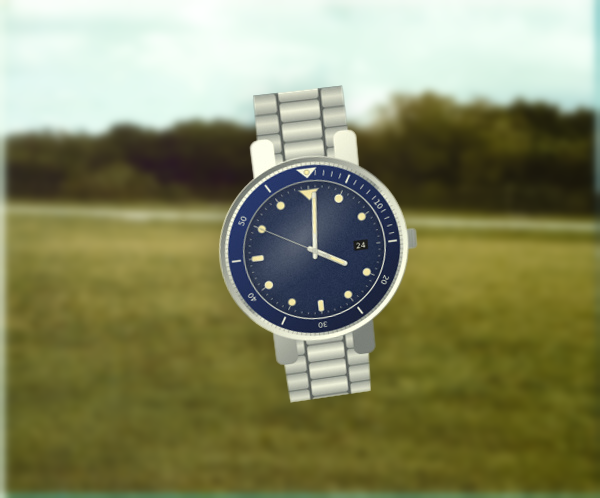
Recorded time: 4.00.50
